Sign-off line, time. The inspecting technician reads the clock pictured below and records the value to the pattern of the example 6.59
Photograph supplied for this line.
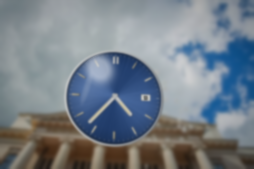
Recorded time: 4.37
